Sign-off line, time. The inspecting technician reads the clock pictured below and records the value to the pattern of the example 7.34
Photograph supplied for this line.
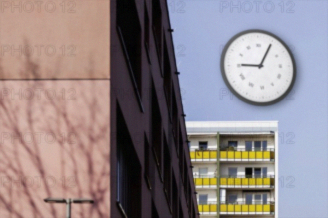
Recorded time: 9.05
